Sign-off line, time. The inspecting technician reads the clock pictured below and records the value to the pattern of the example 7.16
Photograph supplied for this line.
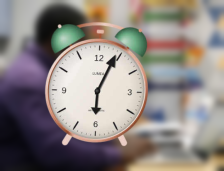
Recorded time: 6.04
